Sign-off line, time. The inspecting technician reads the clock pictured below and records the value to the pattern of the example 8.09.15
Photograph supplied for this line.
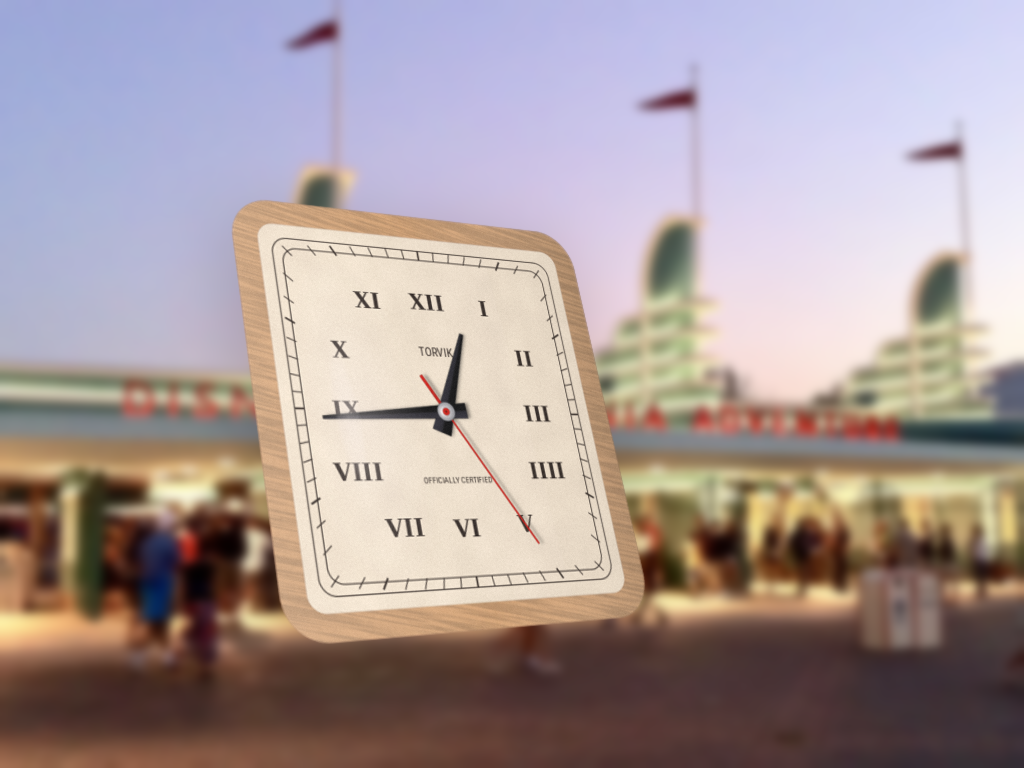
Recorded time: 12.44.25
